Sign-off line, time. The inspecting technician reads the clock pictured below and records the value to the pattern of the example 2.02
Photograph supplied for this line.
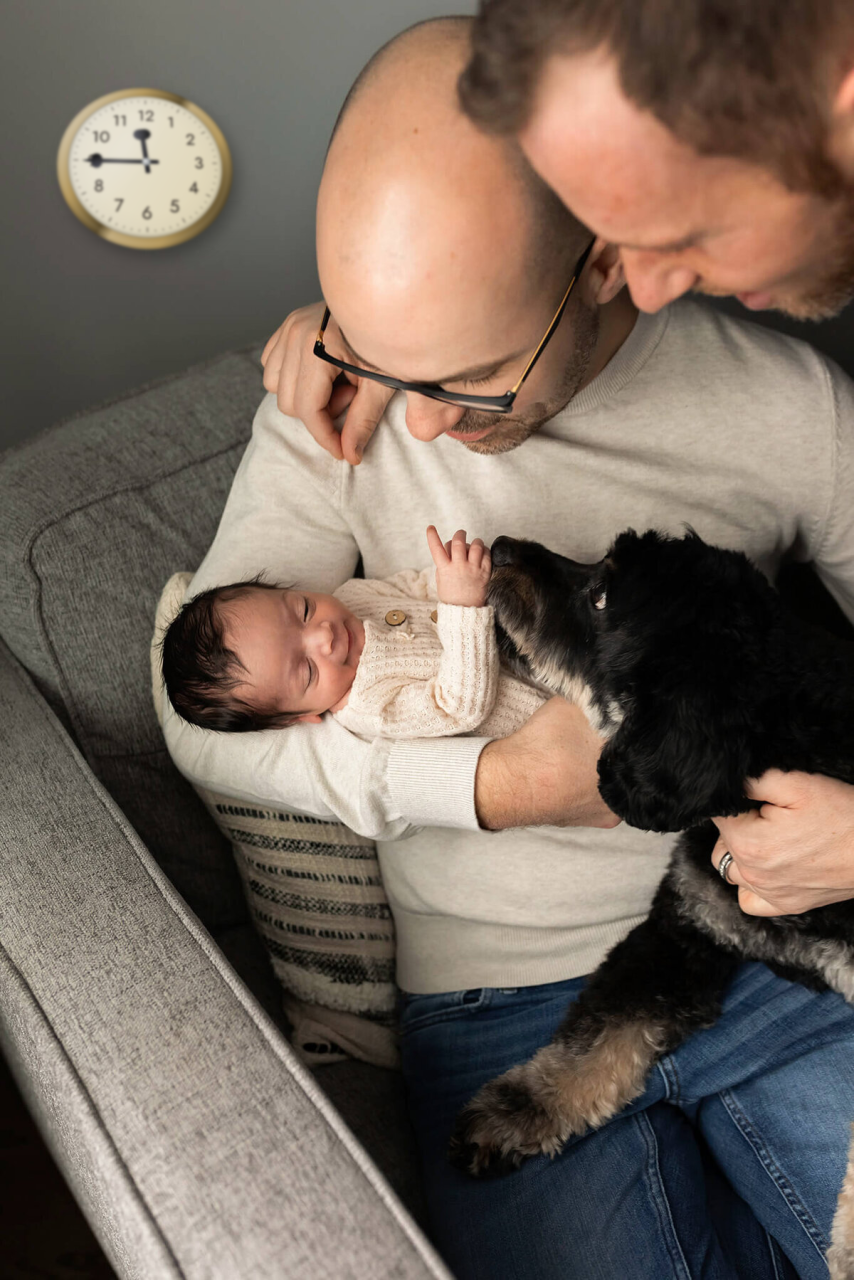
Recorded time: 11.45
